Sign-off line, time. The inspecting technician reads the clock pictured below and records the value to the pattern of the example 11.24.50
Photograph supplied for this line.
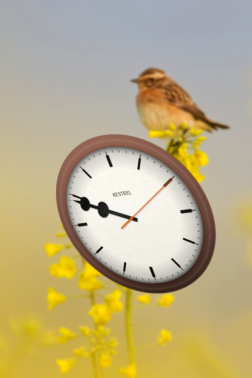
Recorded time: 9.49.10
